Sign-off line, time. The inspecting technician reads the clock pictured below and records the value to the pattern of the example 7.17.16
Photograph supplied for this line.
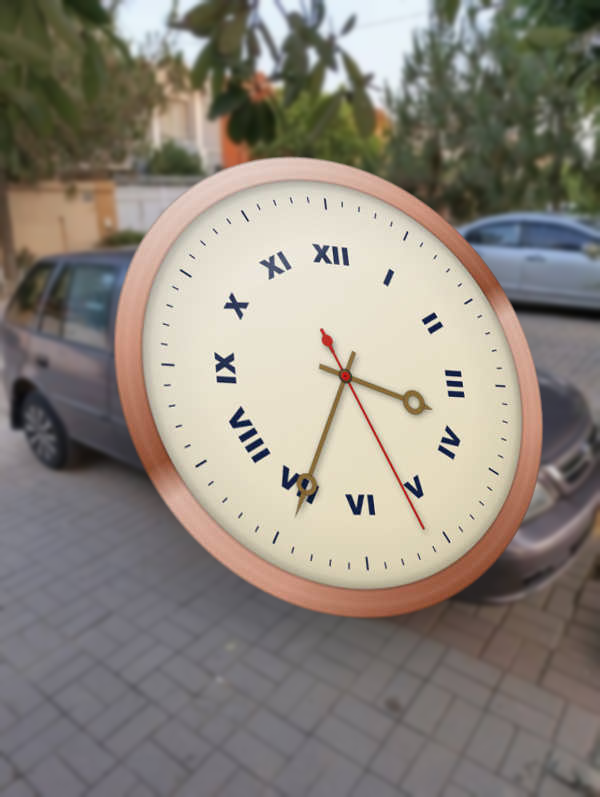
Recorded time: 3.34.26
